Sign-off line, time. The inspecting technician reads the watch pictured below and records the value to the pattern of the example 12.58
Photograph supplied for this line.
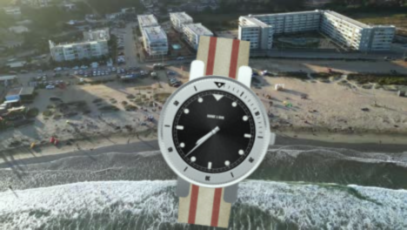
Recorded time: 7.37
